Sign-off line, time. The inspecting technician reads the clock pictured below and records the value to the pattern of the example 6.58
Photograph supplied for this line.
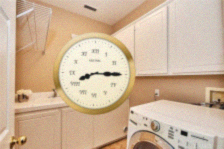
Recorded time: 8.15
